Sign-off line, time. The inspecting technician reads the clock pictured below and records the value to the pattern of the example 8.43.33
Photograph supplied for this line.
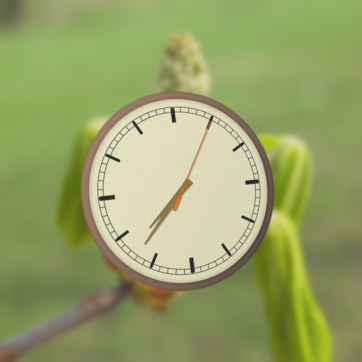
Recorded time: 7.37.05
